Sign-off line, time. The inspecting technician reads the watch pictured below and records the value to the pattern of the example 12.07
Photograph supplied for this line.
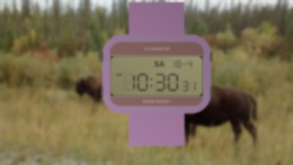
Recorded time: 10.30
